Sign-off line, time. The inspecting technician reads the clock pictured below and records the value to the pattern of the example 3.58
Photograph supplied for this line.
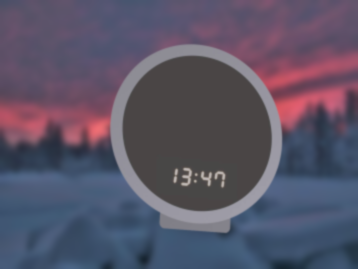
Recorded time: 13.47
